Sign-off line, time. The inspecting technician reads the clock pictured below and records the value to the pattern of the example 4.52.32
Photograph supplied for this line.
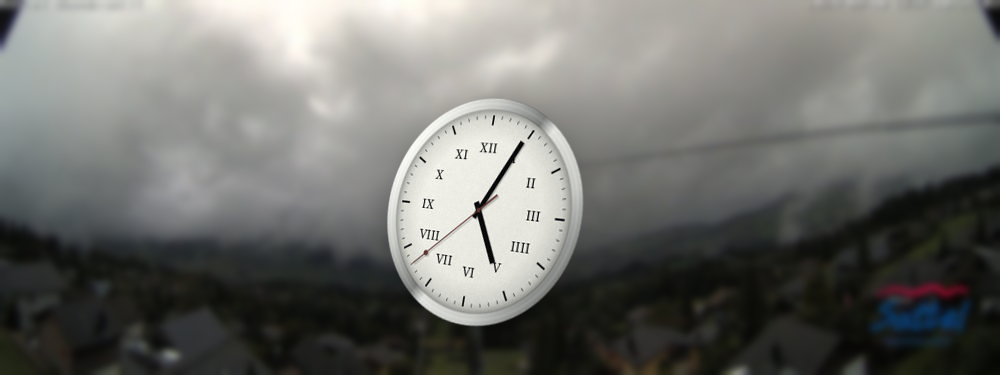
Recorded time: 5.04.38
